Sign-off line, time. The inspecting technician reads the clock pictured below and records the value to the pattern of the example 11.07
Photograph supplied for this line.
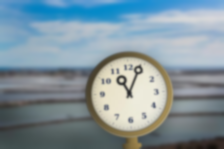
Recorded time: 11.04
